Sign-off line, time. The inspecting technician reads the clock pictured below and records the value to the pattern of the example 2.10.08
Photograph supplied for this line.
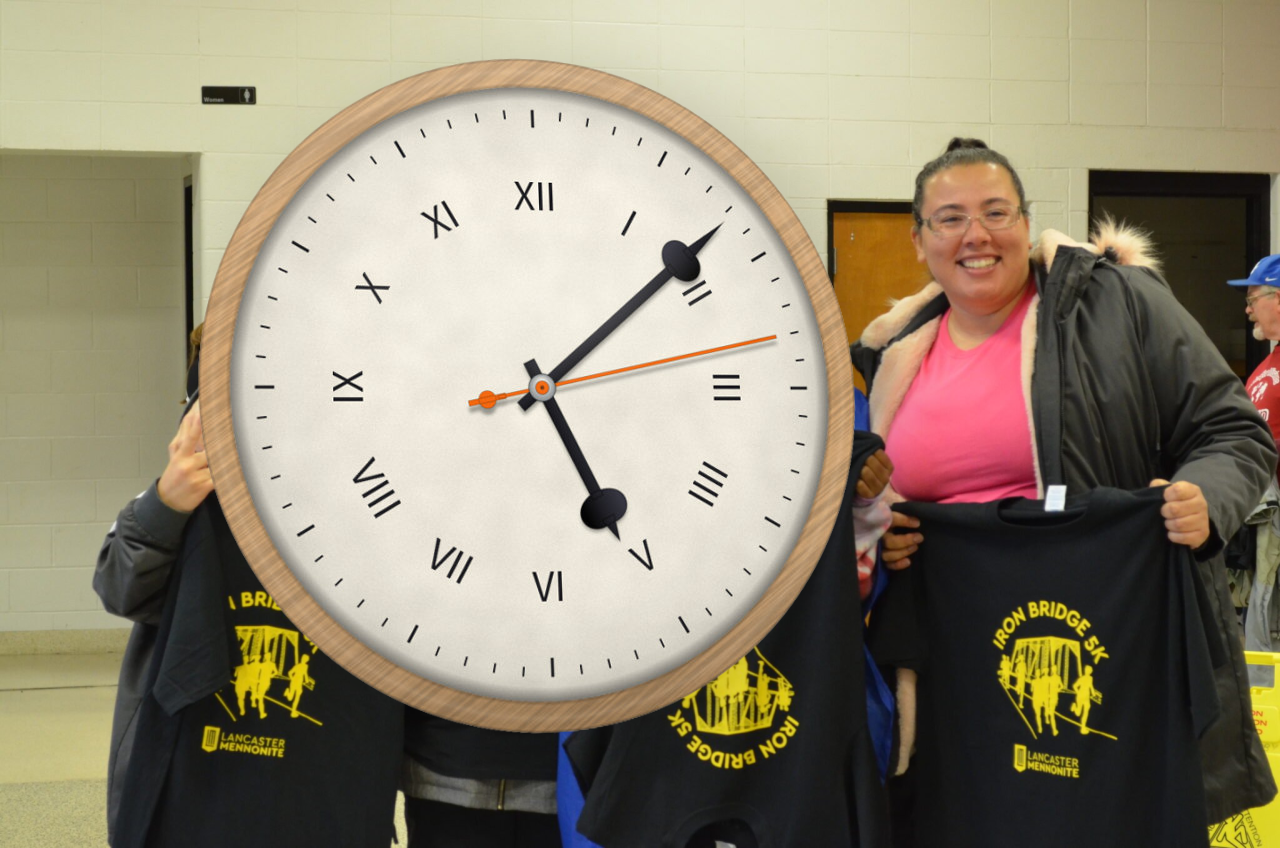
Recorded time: 5.08.13
